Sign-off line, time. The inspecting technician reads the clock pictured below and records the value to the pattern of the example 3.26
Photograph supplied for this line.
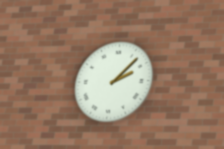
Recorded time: 2.07
